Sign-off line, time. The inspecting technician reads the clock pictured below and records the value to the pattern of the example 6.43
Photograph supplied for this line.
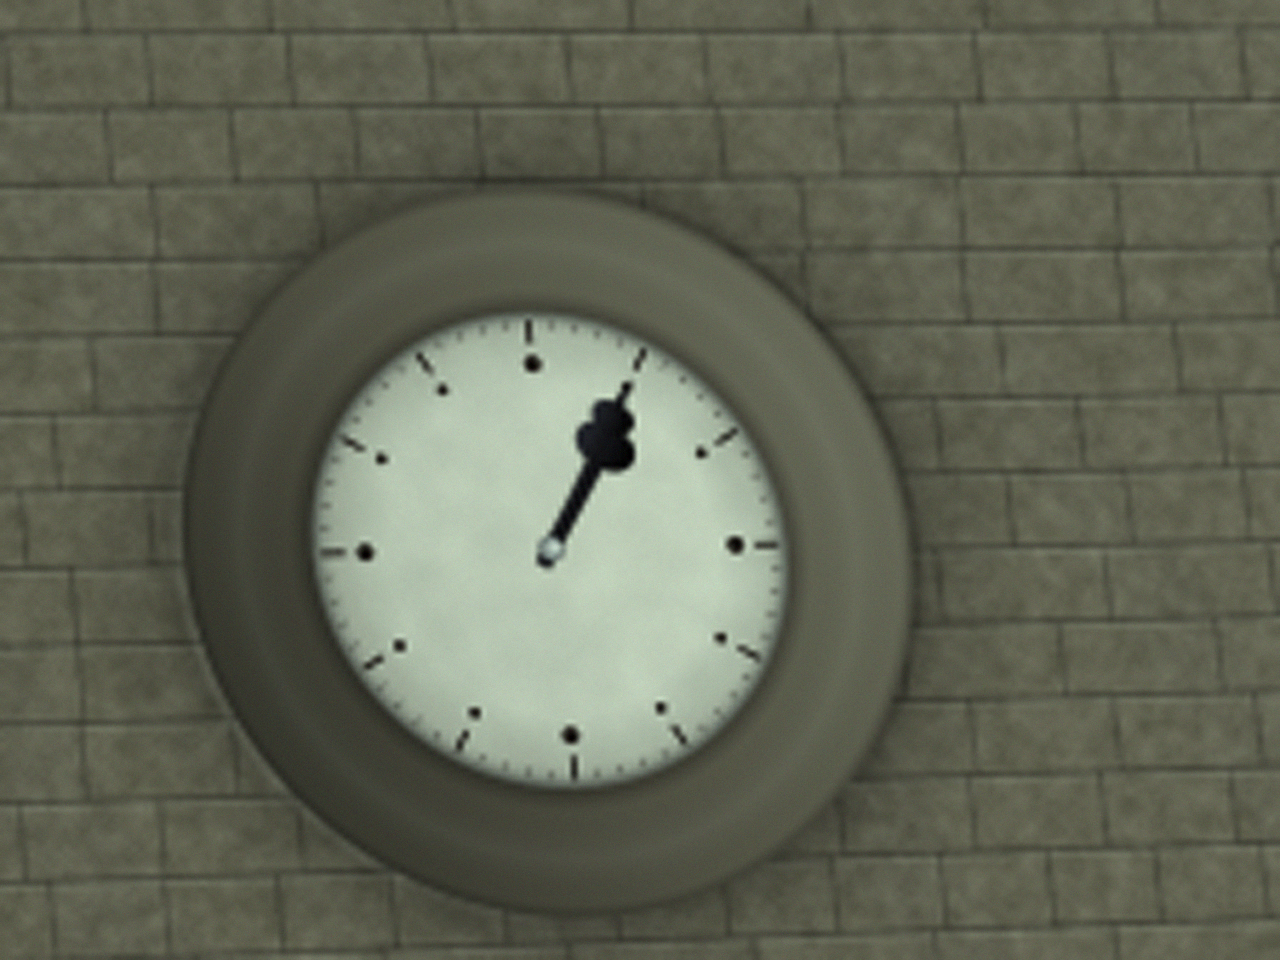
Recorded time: 1.05
